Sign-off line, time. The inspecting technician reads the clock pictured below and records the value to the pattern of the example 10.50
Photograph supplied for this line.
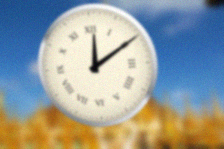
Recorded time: 12.10
